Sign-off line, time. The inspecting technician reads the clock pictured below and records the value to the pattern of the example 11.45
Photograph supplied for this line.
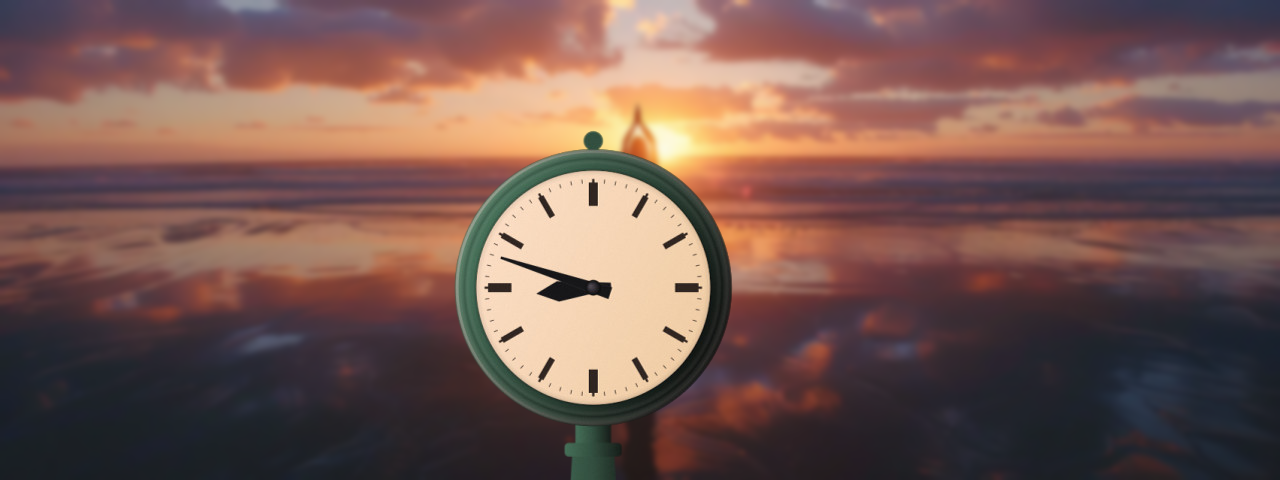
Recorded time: 8.48
